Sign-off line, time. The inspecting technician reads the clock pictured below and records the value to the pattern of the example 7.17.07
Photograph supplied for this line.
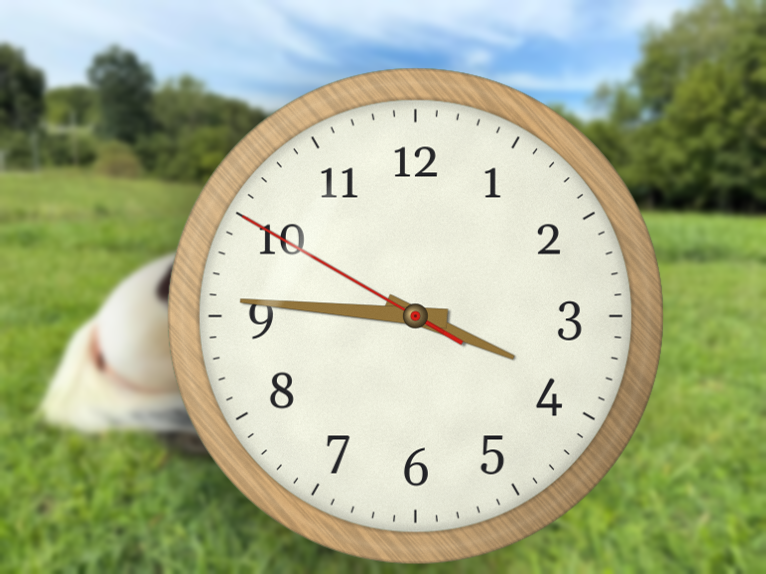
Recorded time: 3.45.50
